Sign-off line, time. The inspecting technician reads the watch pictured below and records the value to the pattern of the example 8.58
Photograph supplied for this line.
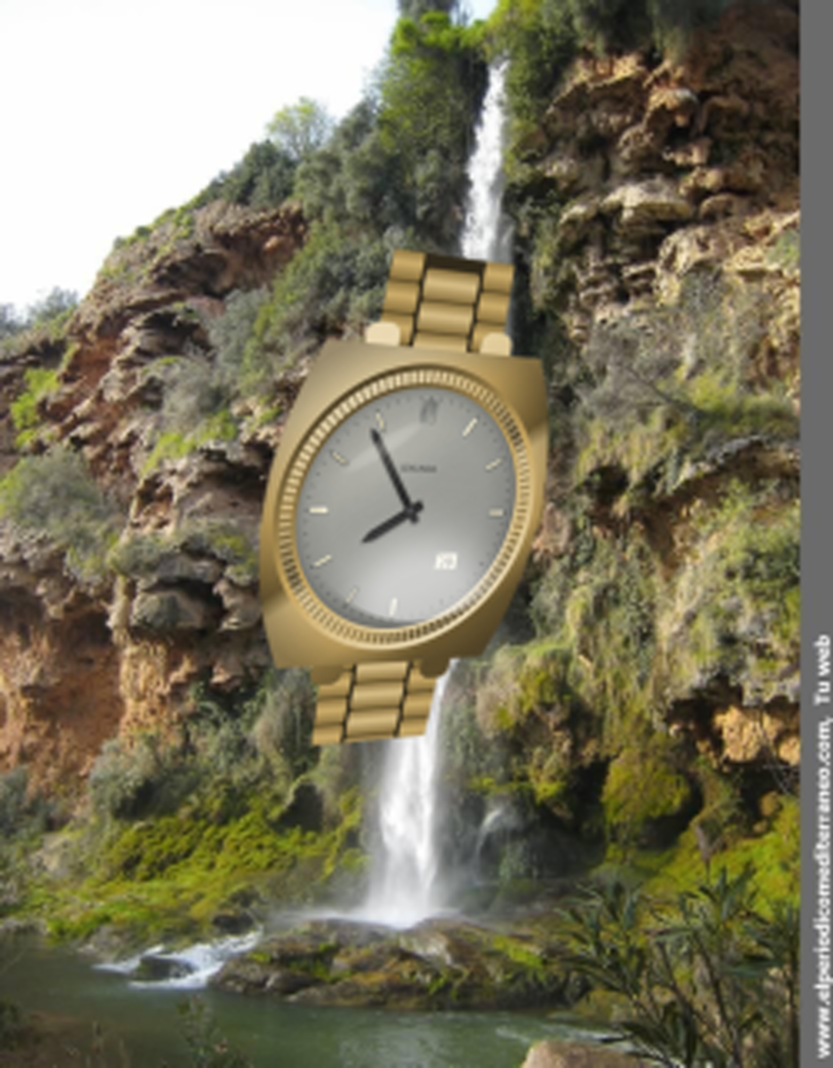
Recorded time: 7.54
